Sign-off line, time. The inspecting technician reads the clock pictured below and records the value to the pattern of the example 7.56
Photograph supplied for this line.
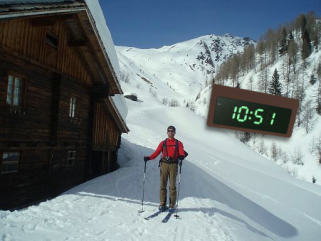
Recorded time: 10.51
